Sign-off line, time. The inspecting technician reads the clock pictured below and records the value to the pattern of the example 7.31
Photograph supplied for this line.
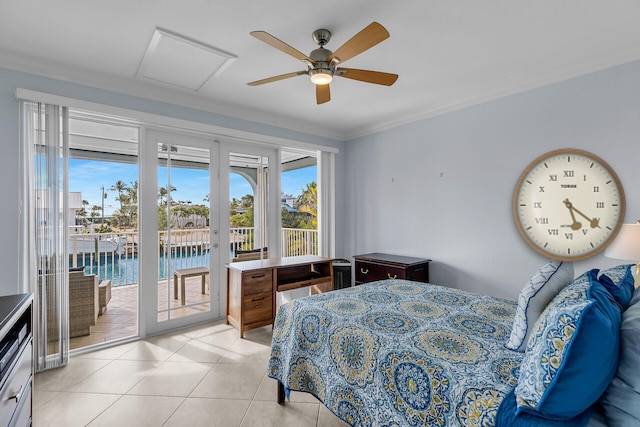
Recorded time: 5.21
